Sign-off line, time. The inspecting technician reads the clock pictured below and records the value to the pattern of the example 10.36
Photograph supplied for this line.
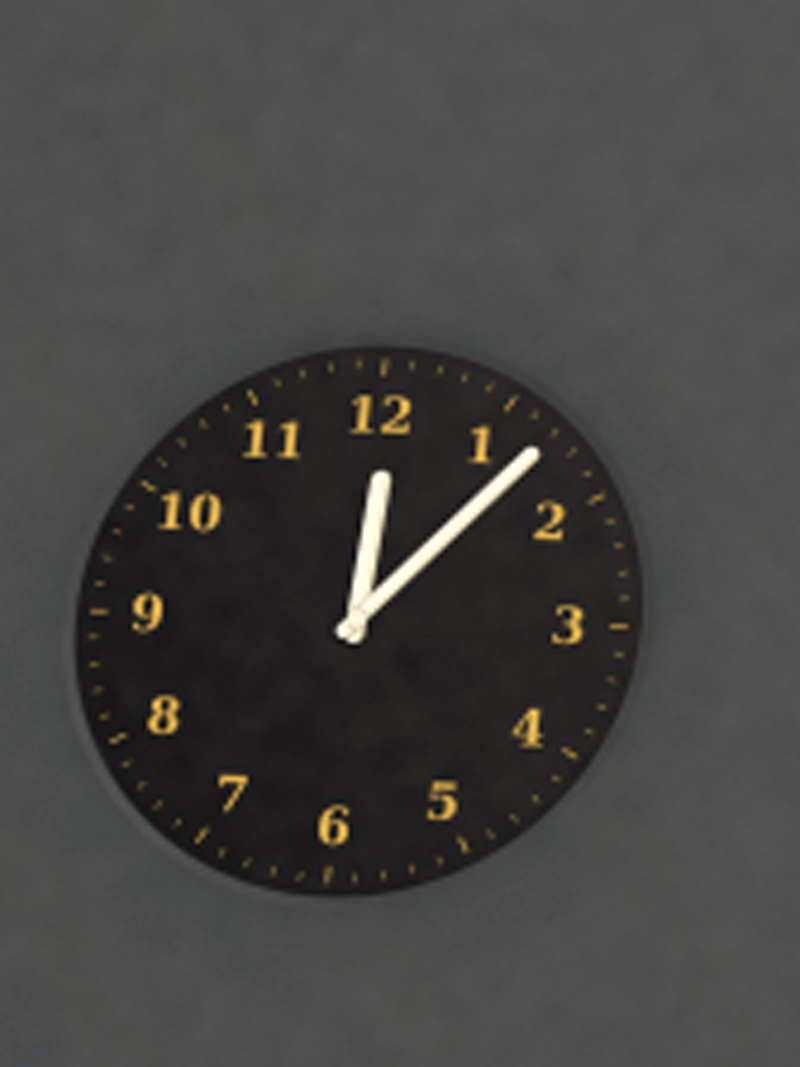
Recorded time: 12.07
